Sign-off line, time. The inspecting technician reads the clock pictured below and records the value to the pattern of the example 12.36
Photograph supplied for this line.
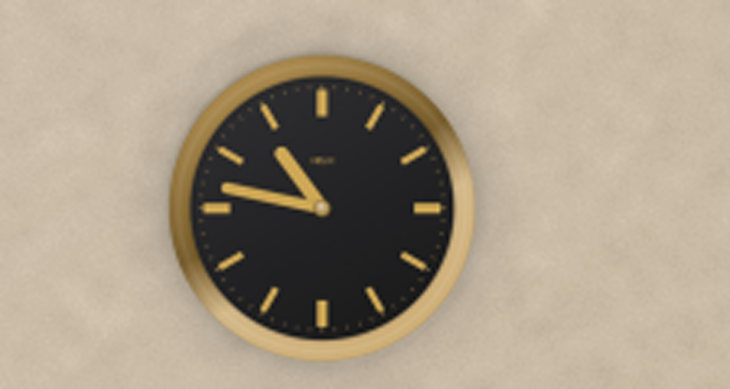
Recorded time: 10.47
